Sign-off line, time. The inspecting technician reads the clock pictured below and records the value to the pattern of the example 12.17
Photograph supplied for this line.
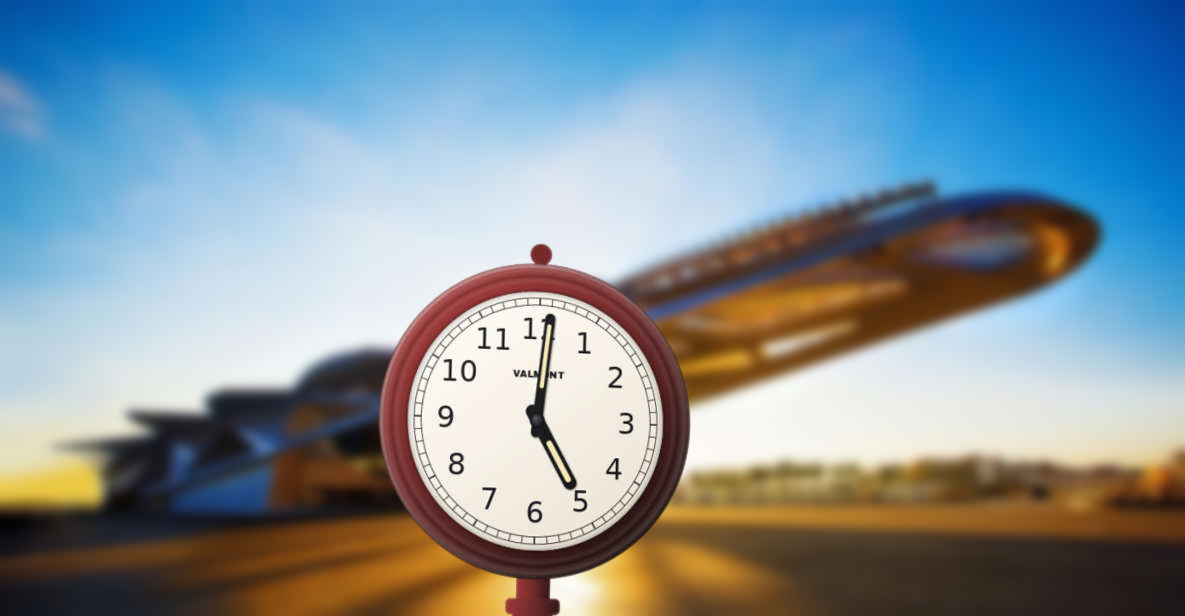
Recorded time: 5.01
